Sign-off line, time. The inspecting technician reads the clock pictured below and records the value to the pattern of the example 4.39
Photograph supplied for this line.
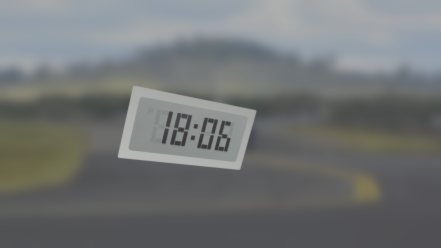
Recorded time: 18.06
